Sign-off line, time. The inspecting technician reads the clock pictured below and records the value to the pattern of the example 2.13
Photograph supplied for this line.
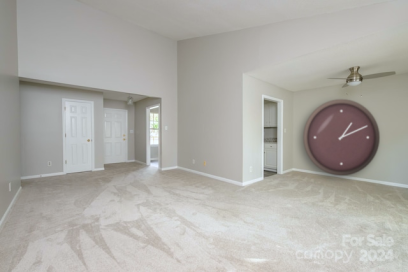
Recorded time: 1.11
